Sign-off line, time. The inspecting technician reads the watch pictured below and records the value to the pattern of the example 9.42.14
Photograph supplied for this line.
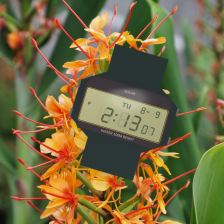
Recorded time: 2.13.07
